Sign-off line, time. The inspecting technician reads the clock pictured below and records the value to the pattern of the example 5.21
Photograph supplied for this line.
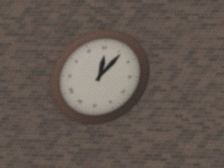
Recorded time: 12.06
